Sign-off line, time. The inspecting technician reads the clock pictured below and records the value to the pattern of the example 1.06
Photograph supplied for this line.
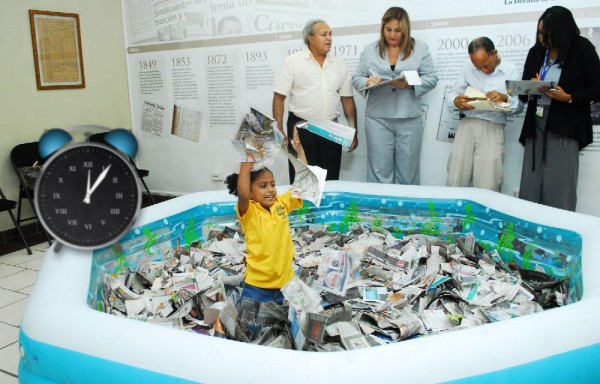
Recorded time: 12.06
